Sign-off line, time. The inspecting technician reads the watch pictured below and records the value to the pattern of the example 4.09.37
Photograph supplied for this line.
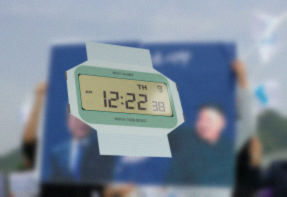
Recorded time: 12.22.38
